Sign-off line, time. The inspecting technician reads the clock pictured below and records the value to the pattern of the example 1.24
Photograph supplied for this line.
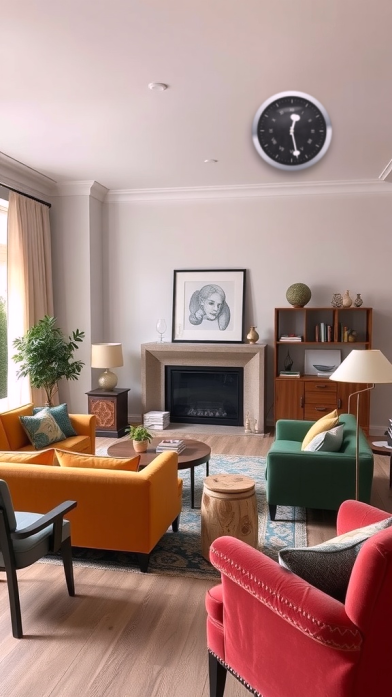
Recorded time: 12.28
